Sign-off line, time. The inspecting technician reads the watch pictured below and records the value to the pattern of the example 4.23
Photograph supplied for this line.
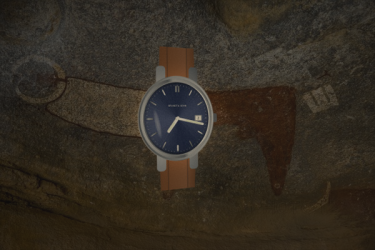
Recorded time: 7.17
